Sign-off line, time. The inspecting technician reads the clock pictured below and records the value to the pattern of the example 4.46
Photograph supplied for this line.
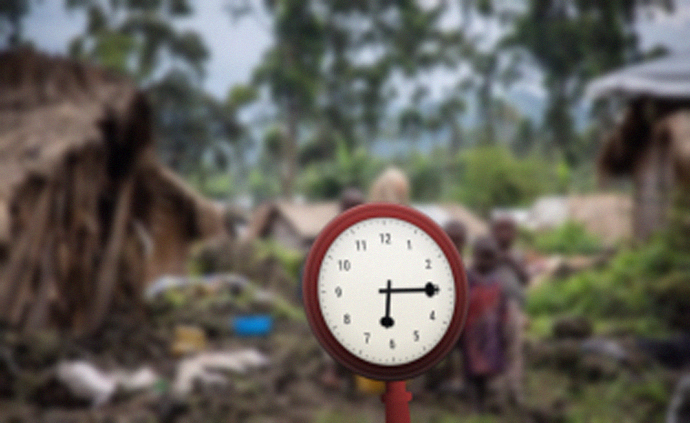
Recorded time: 6.15
